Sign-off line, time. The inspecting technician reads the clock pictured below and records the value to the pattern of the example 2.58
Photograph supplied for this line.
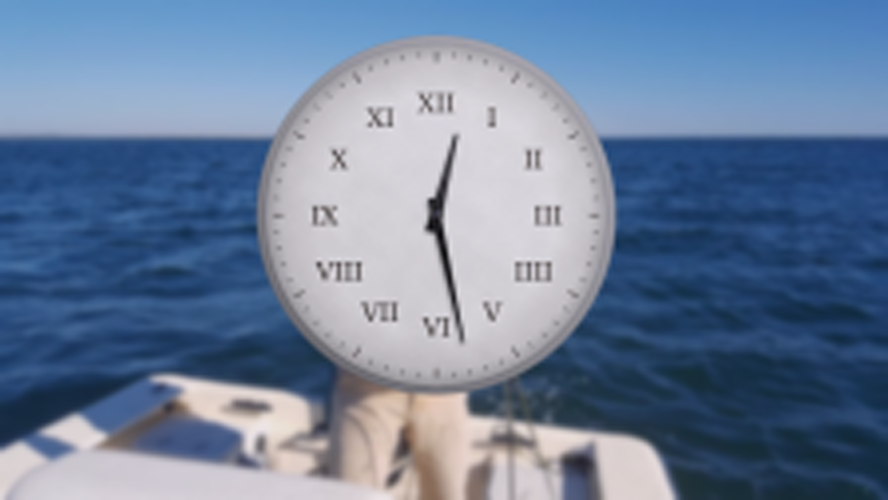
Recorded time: 12.28
